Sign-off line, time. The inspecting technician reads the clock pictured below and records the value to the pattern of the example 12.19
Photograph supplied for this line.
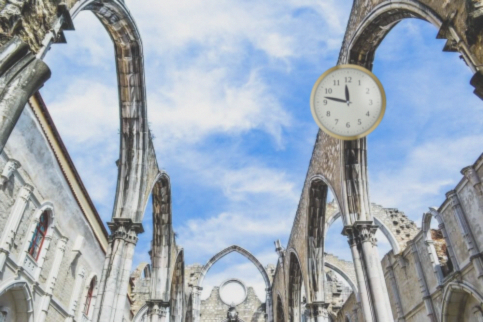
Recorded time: 11.47
